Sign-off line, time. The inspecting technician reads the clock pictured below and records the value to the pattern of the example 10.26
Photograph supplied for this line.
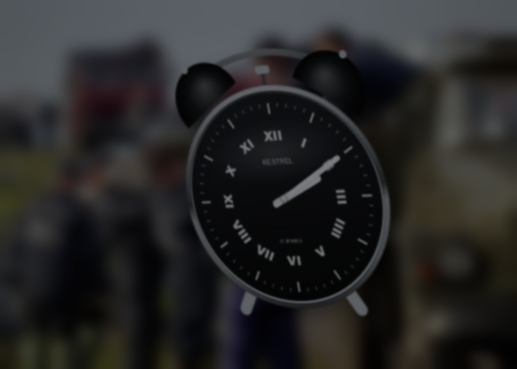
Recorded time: 2.10
